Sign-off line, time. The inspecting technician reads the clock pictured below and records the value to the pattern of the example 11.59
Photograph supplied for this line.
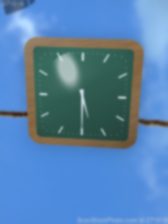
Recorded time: 5.30
